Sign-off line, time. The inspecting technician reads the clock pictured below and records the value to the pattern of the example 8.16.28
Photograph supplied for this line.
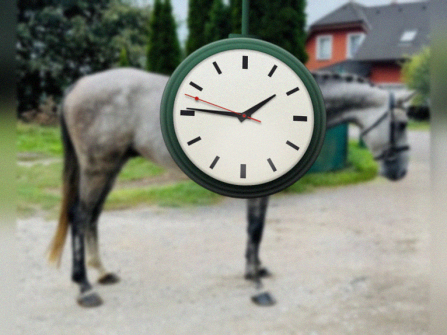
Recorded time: 1.45.48
